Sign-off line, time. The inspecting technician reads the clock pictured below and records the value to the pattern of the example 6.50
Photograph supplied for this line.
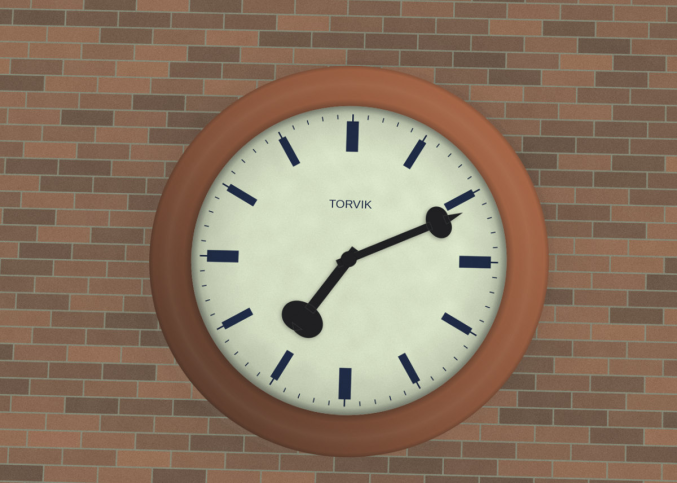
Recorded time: 7.11
